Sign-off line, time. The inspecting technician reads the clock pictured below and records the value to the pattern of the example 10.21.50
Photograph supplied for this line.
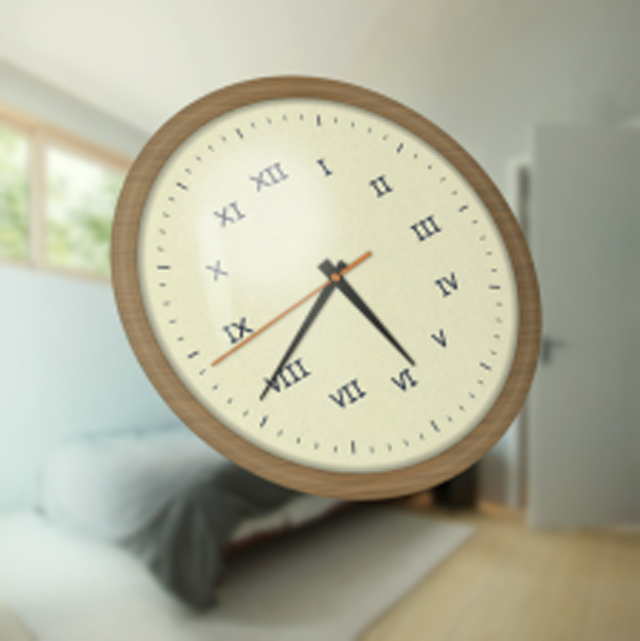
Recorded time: 5.40.44
